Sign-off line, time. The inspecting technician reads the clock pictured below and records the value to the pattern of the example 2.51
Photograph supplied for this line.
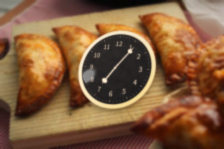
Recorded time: 7.06
